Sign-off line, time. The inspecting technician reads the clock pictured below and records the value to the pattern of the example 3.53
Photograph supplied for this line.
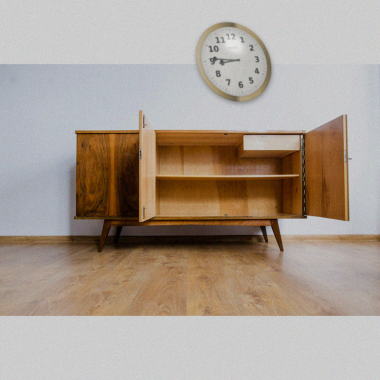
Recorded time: 8.46
